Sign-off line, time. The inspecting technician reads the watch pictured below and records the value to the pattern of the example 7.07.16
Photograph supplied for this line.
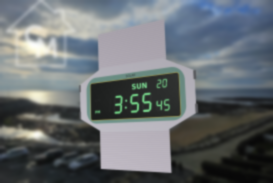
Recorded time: 3.55.45
